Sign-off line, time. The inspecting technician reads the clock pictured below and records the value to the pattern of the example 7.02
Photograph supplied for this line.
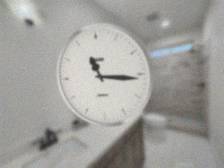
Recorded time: 11.16
